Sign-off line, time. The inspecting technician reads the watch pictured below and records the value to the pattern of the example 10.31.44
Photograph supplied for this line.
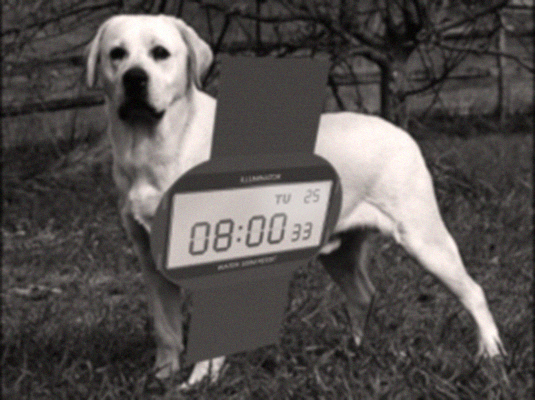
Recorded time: 8.00.33
